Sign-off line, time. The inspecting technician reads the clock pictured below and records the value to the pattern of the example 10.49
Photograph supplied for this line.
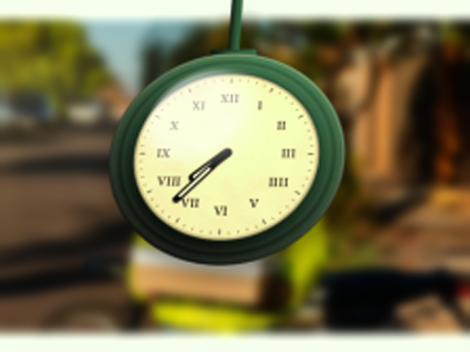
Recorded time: 7.37
